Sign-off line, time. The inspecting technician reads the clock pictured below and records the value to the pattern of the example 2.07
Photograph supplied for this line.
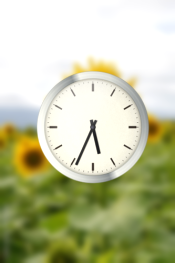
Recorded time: 5.34
